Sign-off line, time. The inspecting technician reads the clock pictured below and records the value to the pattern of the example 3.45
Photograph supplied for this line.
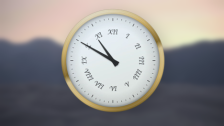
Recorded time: 10.50
